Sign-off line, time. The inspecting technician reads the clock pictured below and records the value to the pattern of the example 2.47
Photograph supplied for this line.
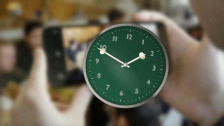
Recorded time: 1.49
